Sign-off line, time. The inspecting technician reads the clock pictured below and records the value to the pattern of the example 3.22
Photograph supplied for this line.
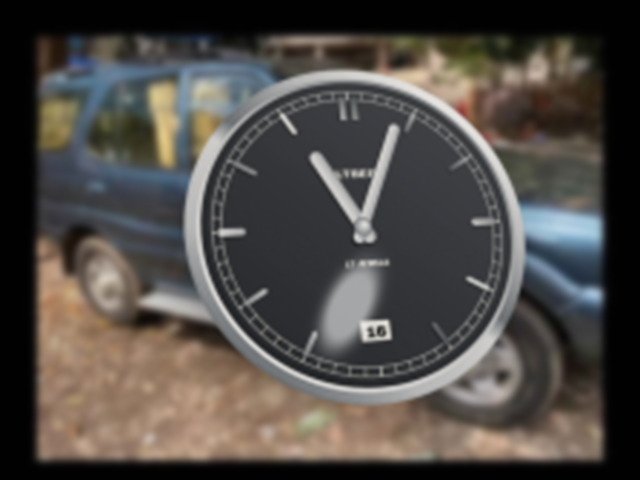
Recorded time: 11.04
